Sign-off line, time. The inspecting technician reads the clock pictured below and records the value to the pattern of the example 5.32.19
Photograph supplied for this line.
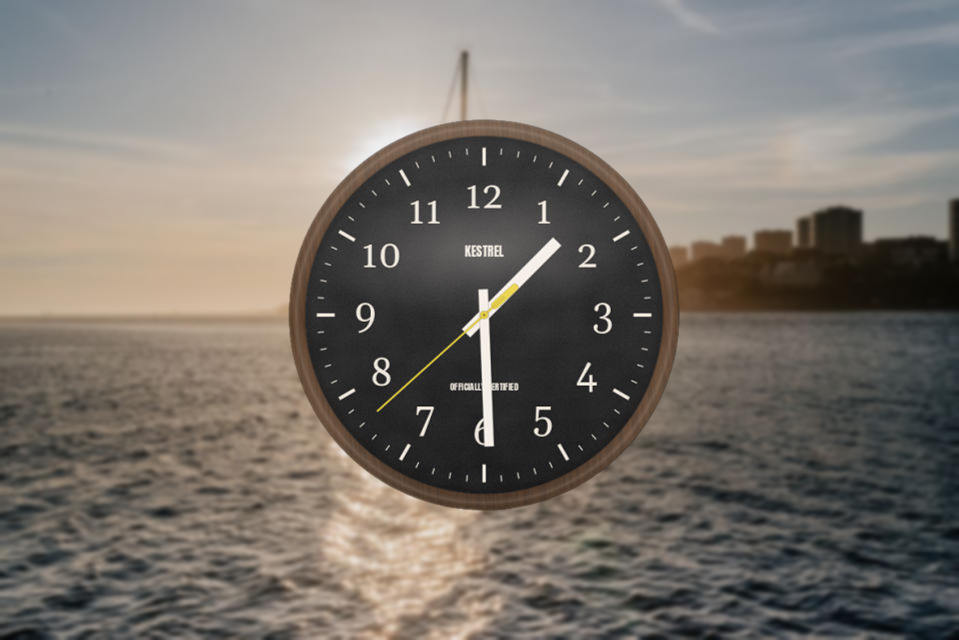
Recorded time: 1.29.38
